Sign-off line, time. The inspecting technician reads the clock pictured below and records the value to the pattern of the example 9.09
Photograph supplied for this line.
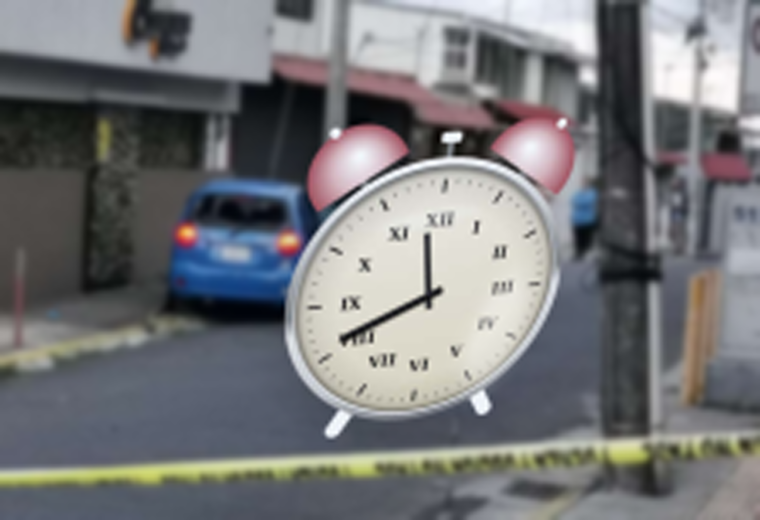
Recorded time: 11.41
